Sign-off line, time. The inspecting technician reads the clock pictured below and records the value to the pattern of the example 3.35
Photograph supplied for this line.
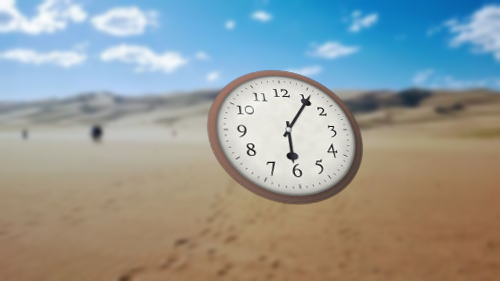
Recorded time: 6.06
